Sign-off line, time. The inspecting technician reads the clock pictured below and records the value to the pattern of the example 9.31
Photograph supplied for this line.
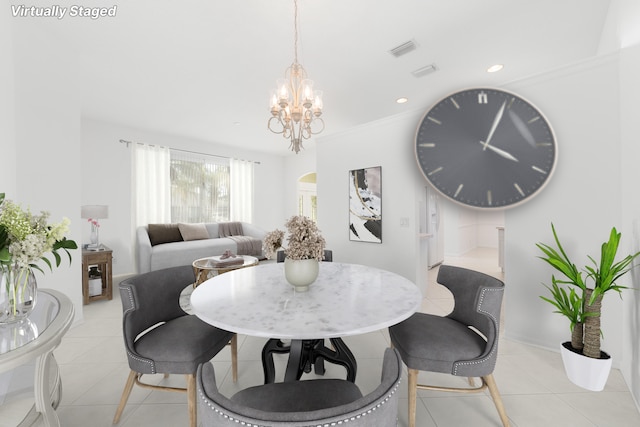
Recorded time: 4.04
